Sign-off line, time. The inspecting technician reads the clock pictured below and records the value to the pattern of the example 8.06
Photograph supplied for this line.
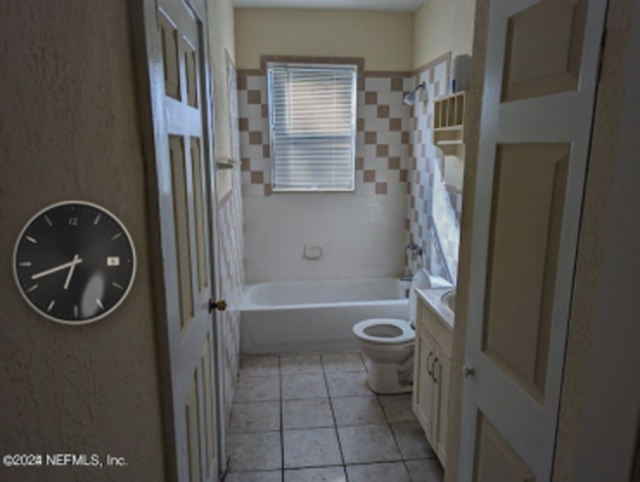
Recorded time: 6.42
